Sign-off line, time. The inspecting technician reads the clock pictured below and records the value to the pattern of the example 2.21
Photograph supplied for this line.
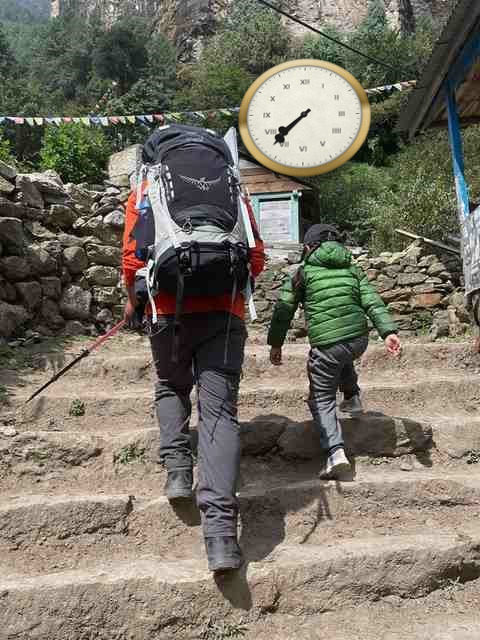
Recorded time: 7.37
